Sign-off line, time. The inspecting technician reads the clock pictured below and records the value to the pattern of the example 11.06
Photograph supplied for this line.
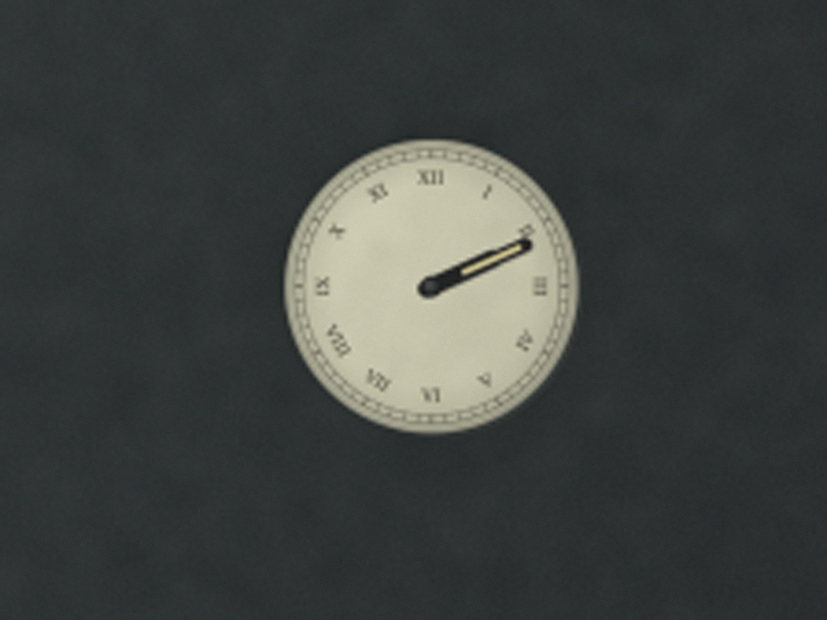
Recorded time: 2.11
